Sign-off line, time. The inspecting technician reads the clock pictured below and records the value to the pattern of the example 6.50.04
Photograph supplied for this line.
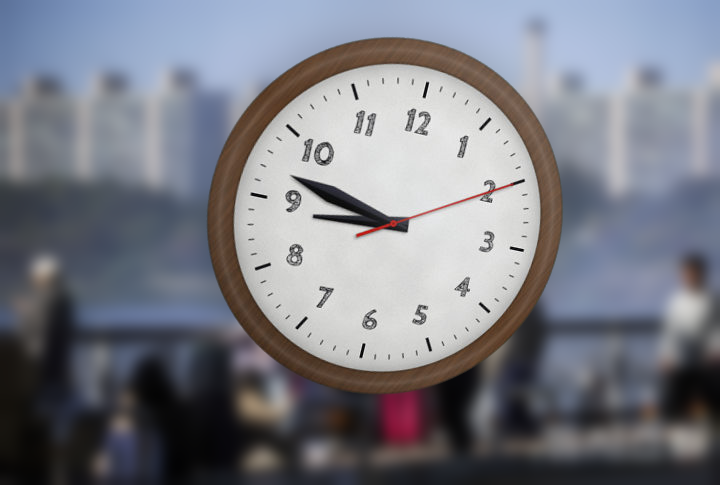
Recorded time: 8.47.10
